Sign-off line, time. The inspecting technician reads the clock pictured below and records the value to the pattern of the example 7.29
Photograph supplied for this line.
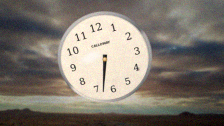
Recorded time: 6.33
